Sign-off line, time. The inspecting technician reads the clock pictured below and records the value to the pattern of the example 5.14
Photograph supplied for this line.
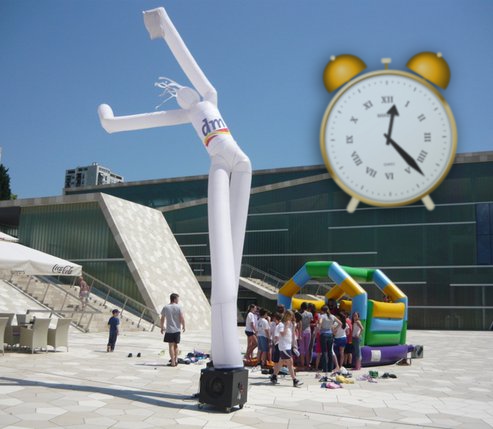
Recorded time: 12.23
